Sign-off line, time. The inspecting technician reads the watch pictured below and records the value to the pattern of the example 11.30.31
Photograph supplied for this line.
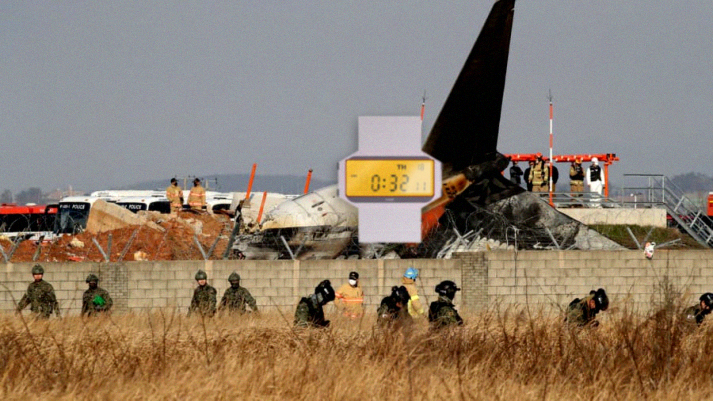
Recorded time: 0.32.11
